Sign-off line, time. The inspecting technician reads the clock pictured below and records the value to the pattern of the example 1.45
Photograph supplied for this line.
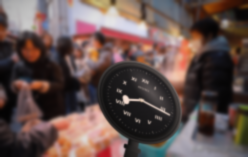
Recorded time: 8.16
